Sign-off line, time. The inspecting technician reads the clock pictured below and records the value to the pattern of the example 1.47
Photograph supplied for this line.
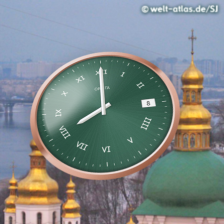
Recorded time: 8.00
